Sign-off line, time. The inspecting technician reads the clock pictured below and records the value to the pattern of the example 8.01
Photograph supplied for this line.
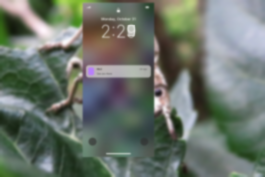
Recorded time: 2.29
